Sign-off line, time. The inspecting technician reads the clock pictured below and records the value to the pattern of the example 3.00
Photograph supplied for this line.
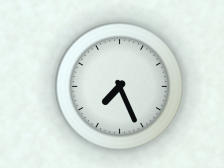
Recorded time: 7.26
